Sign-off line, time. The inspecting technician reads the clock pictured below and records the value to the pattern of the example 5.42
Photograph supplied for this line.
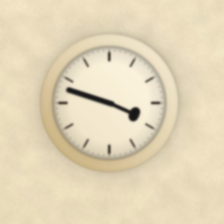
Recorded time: 3.48
